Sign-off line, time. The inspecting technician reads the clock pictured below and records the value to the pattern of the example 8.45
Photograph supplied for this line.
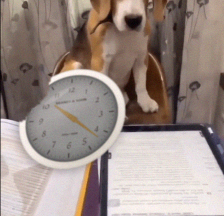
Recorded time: 10.22
